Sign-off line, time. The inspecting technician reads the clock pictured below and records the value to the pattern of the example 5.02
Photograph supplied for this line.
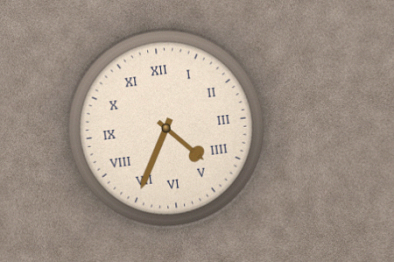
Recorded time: 4.35
